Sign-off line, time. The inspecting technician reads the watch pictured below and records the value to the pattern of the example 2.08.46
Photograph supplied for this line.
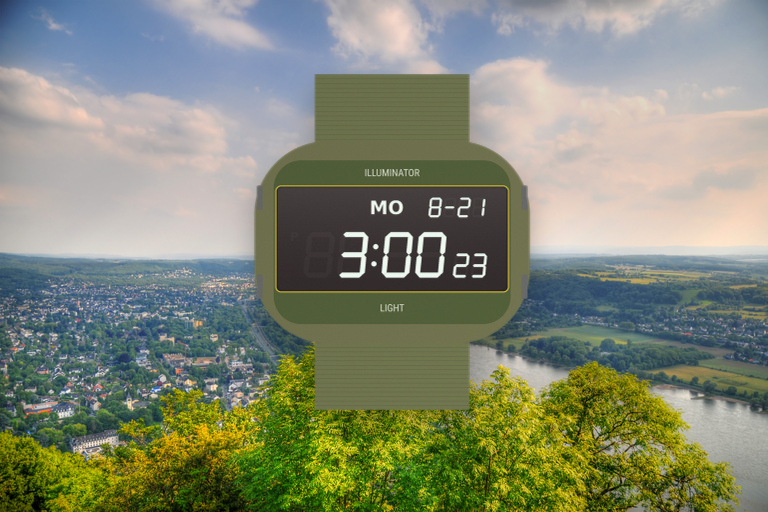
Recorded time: 3.00.23
